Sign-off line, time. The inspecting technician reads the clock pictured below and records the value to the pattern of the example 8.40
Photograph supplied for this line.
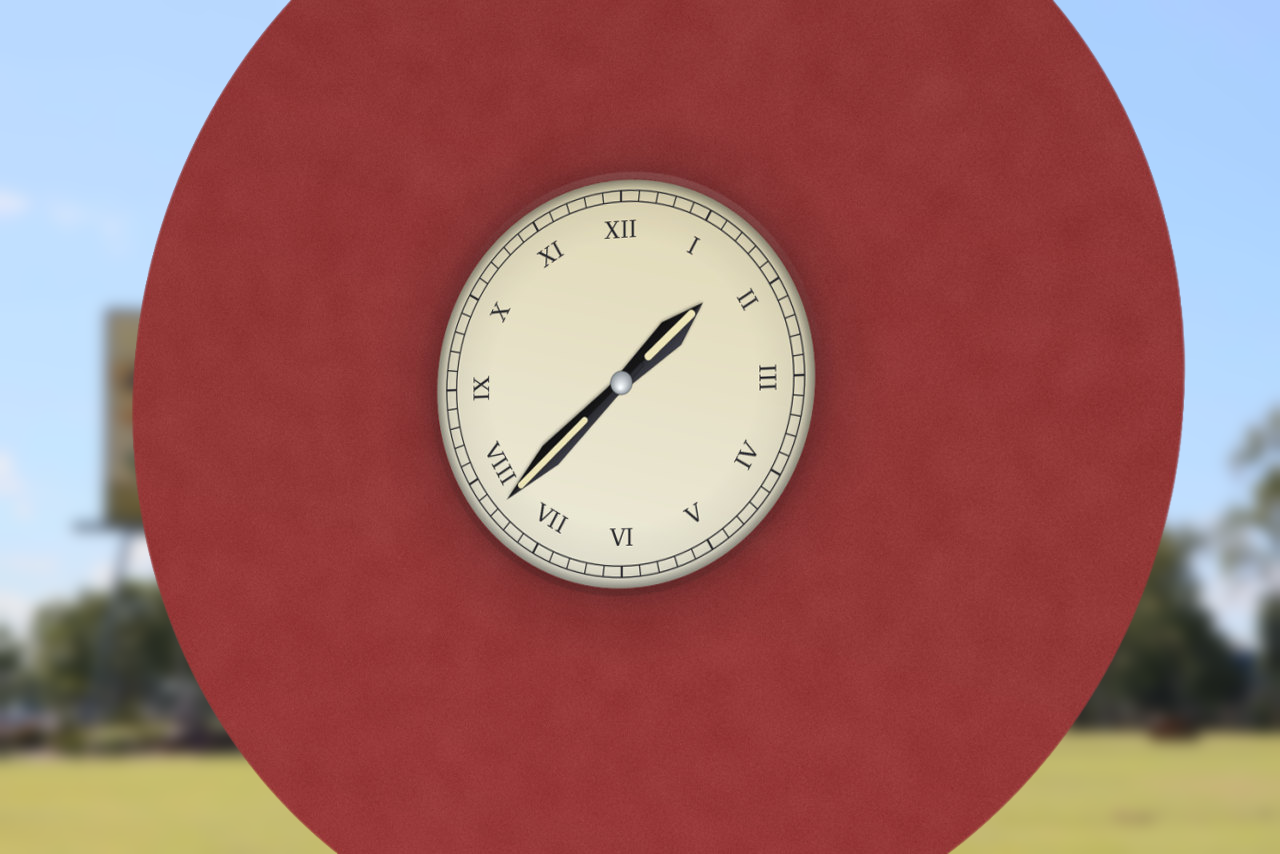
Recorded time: 1.38
